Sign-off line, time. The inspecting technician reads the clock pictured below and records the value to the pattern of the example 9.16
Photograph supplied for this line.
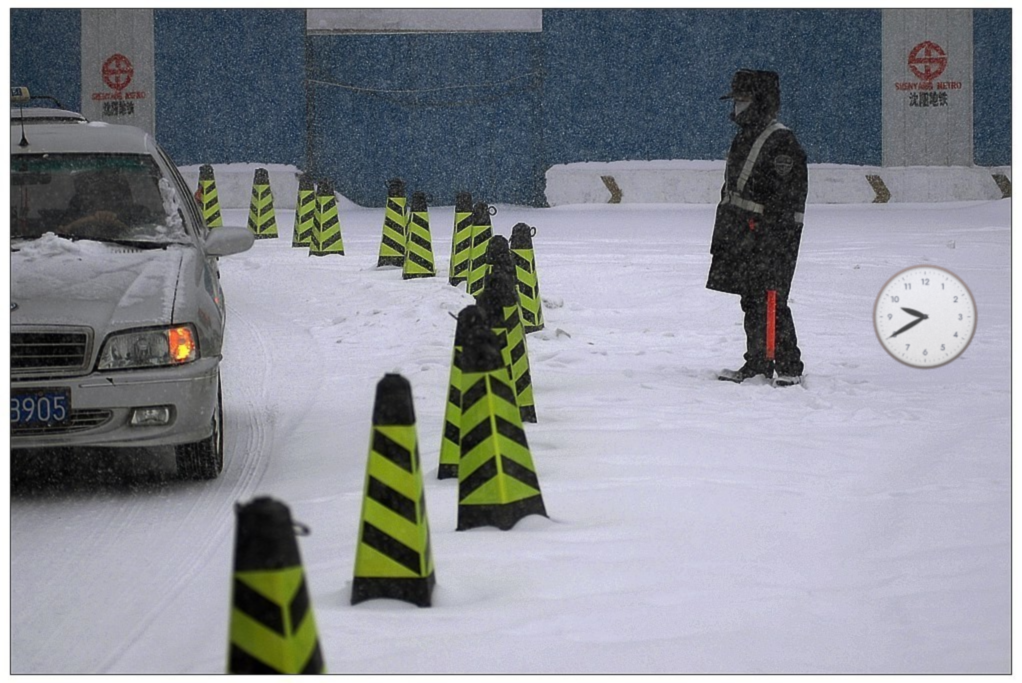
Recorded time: 9.40
